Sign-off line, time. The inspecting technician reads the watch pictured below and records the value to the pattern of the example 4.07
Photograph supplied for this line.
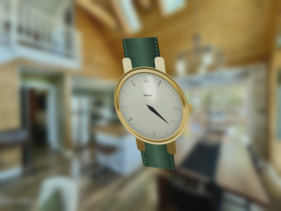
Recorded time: 4.22
